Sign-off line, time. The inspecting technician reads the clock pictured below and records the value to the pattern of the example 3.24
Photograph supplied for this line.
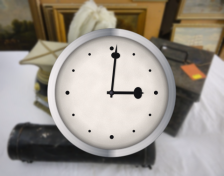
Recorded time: 3.01
